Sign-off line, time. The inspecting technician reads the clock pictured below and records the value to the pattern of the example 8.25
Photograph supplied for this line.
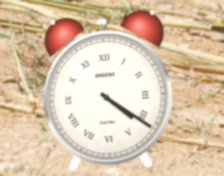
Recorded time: 4.21
